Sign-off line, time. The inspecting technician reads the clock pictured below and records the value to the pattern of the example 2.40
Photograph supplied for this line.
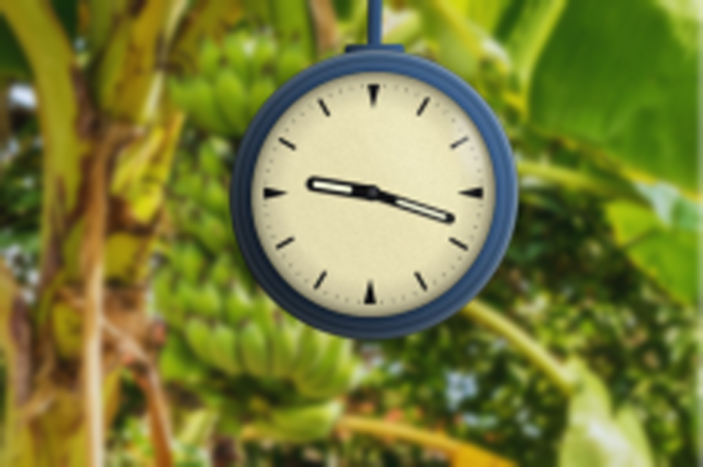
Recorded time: 9.18
